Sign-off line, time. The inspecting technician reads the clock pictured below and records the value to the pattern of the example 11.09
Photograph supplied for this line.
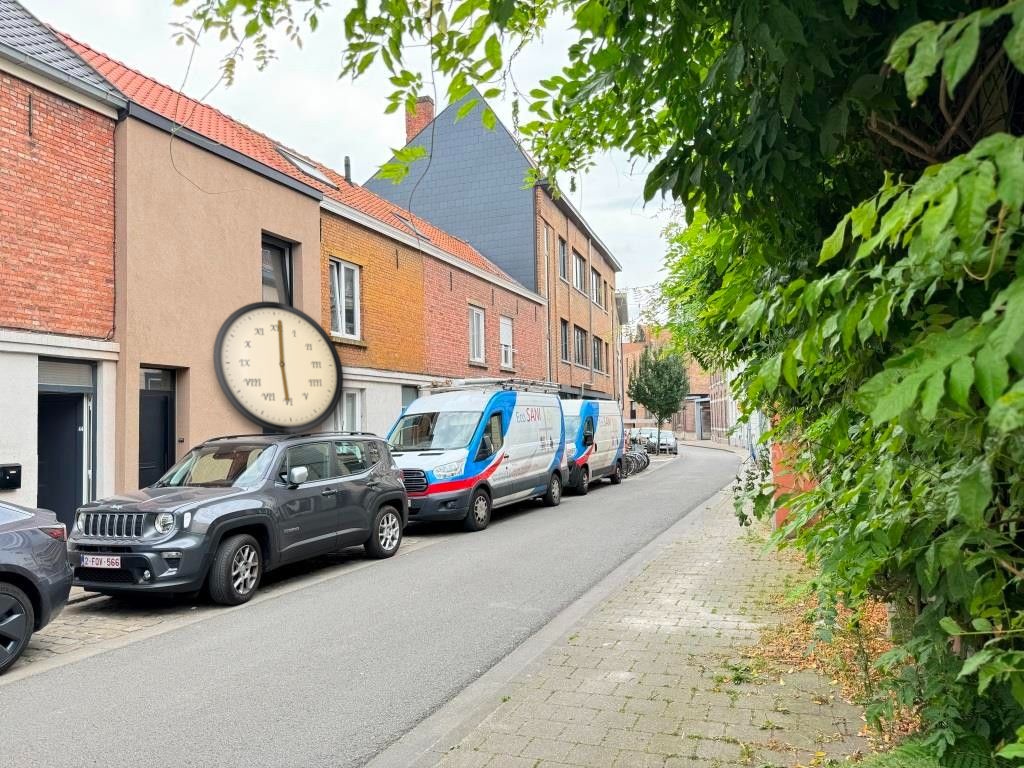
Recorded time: 6.01
